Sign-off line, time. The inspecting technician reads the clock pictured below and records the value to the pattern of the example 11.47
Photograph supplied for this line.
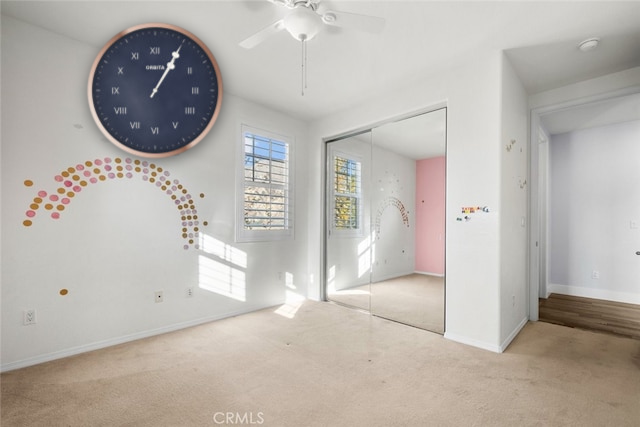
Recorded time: 1.05
